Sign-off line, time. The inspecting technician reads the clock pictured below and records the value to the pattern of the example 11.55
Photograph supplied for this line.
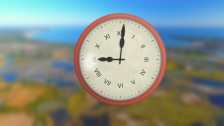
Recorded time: 9.01
